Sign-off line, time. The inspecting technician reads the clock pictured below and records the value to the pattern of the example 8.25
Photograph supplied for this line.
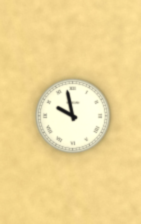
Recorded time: 9.58
